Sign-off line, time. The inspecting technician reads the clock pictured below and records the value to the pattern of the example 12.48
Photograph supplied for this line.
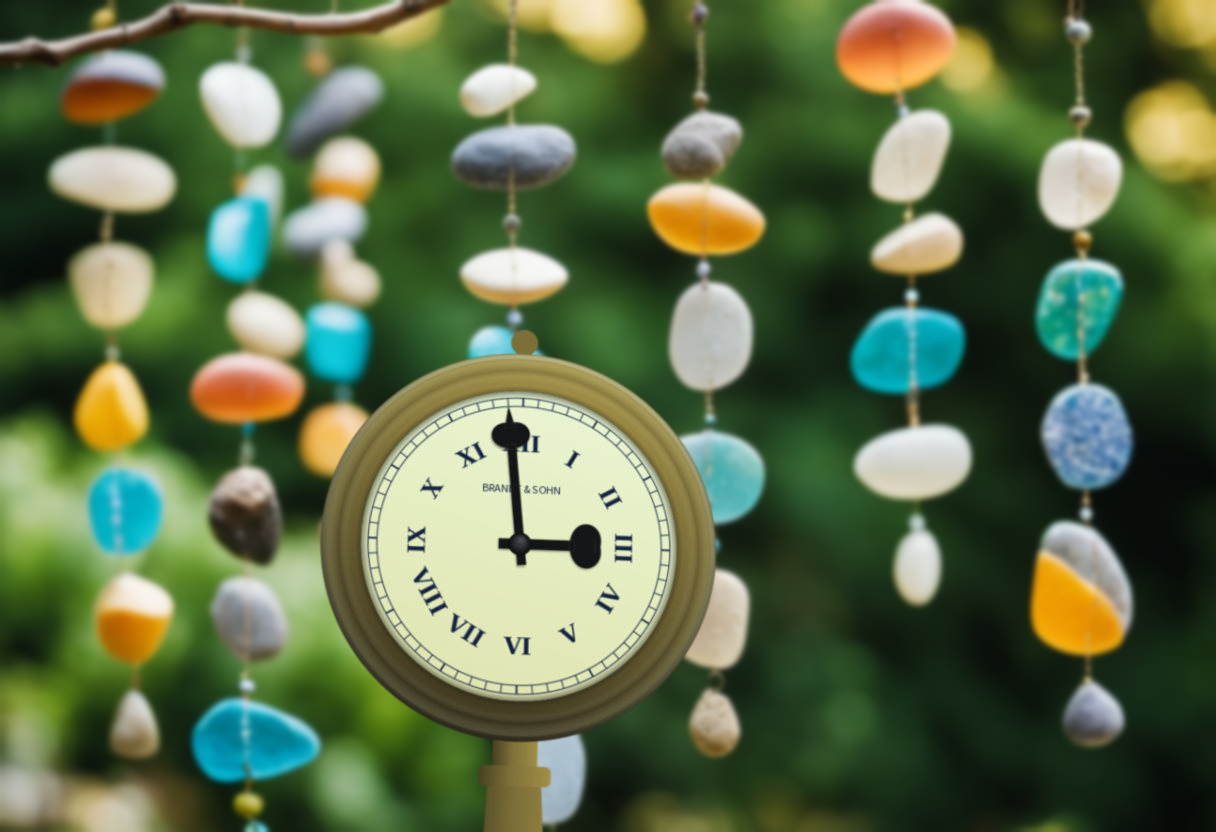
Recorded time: 2.59
